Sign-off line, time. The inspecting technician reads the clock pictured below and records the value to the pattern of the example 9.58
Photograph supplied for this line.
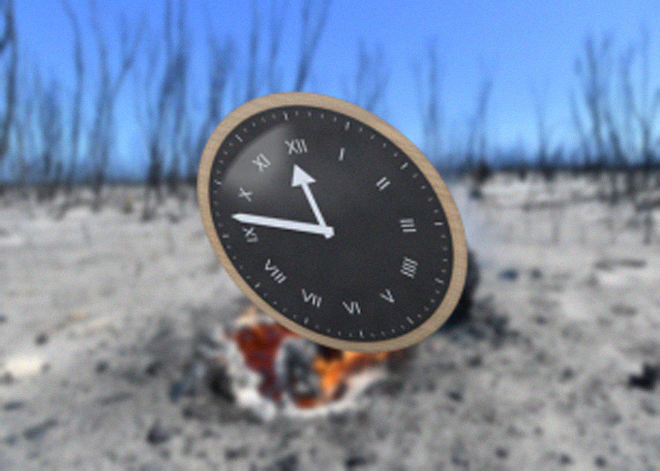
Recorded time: 11.47
